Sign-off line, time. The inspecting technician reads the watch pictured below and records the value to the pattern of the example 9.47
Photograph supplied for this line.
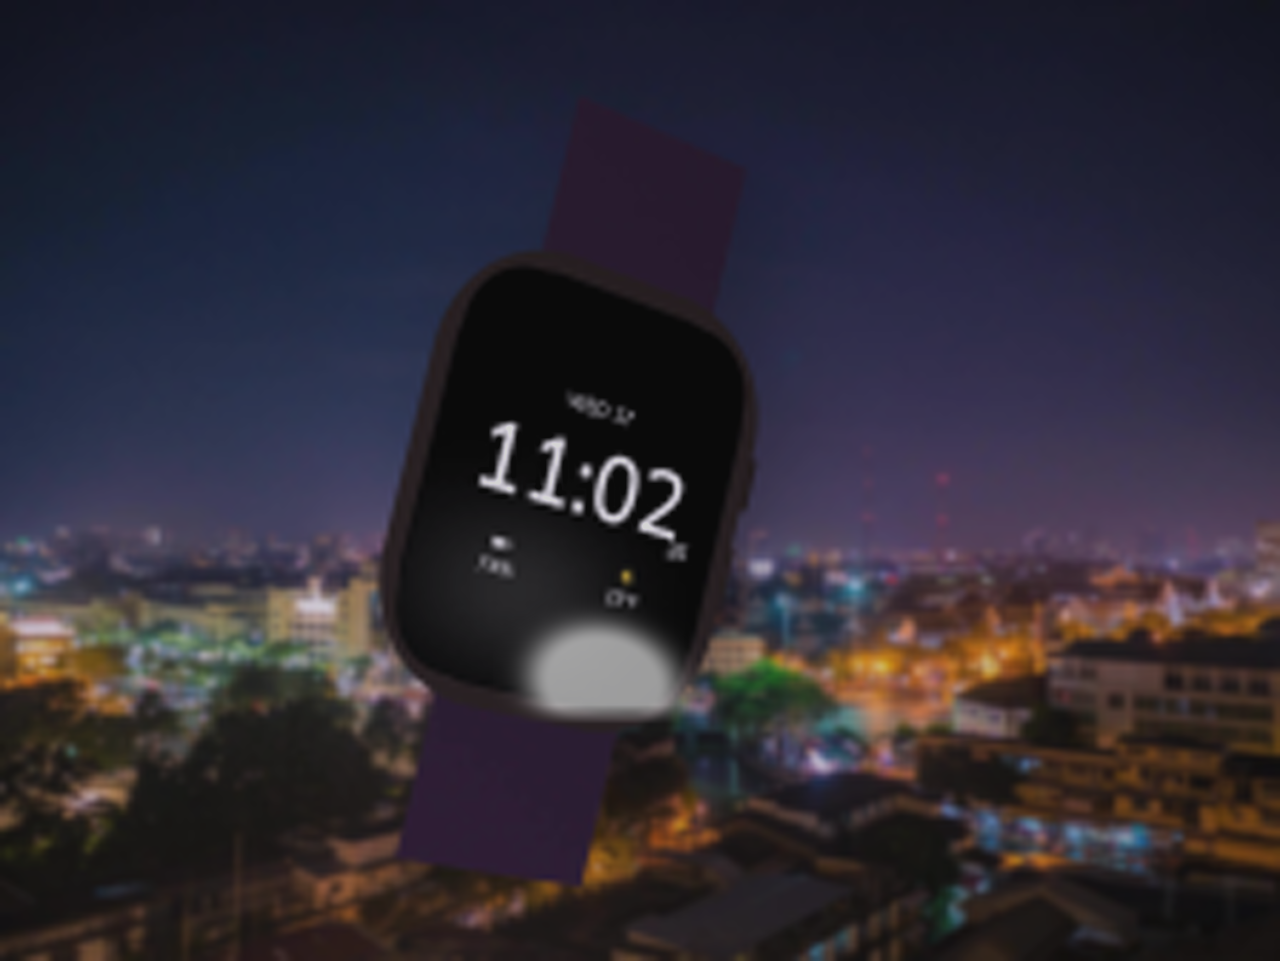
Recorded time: 11.02
